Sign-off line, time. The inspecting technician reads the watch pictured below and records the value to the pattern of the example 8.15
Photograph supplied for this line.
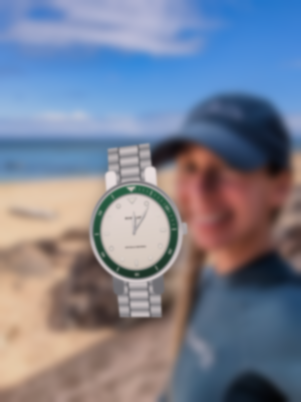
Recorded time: 12.06
